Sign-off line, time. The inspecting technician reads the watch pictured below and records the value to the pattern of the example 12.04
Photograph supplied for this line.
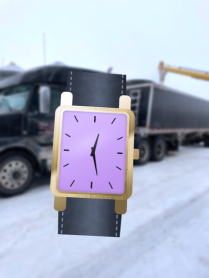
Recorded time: 12.28
